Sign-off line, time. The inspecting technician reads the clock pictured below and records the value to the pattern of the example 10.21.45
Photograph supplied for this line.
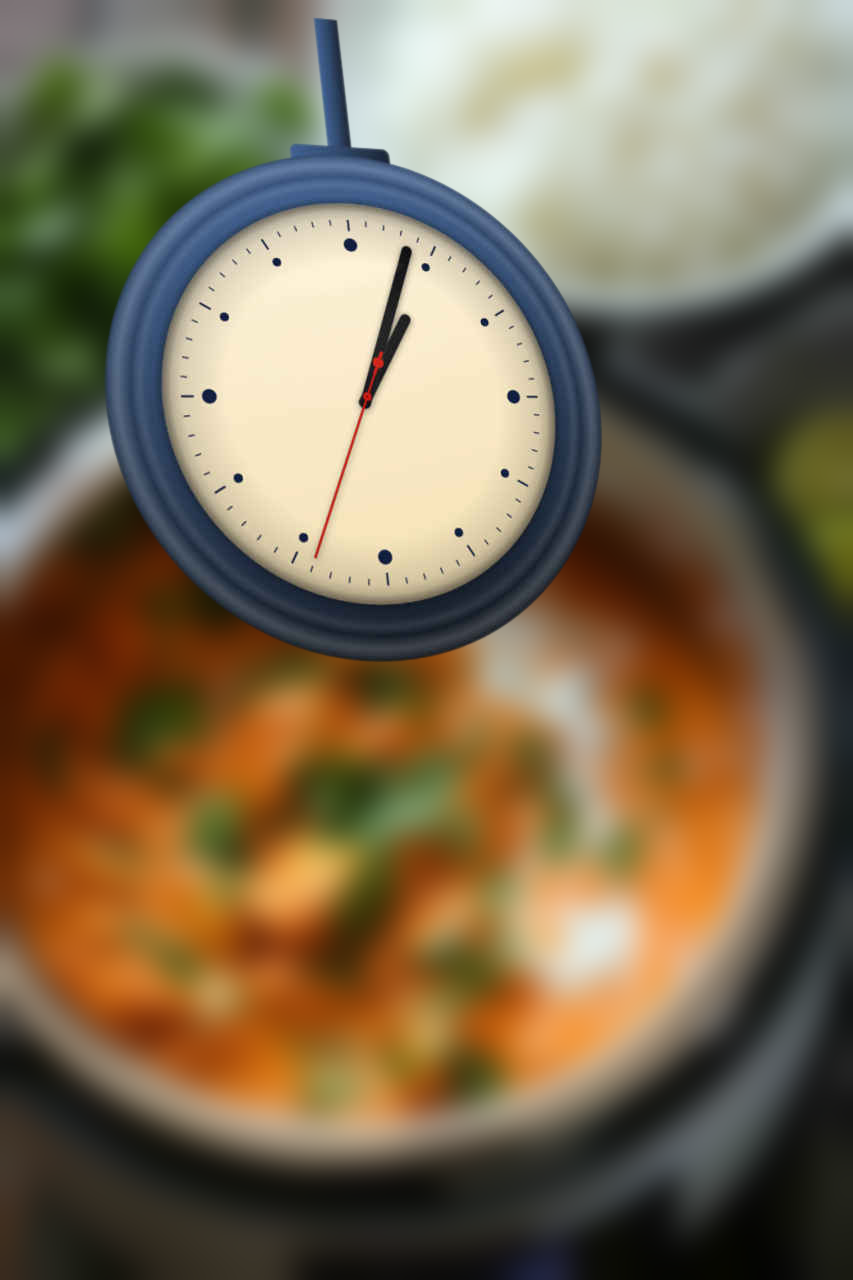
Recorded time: 1.03.34
